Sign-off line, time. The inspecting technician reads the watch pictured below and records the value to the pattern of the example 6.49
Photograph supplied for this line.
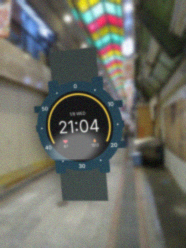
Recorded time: 21.04
